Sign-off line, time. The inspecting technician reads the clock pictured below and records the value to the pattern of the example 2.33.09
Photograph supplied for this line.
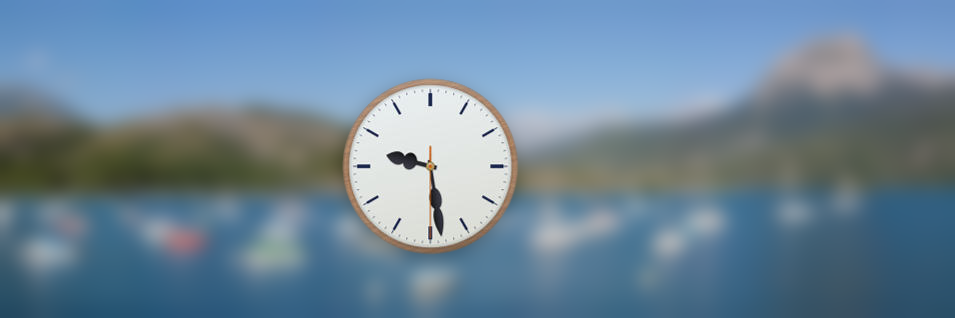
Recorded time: 9.28.30
